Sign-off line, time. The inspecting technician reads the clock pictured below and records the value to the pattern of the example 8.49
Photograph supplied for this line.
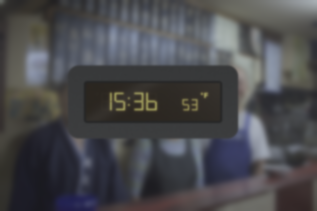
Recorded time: 15.36
